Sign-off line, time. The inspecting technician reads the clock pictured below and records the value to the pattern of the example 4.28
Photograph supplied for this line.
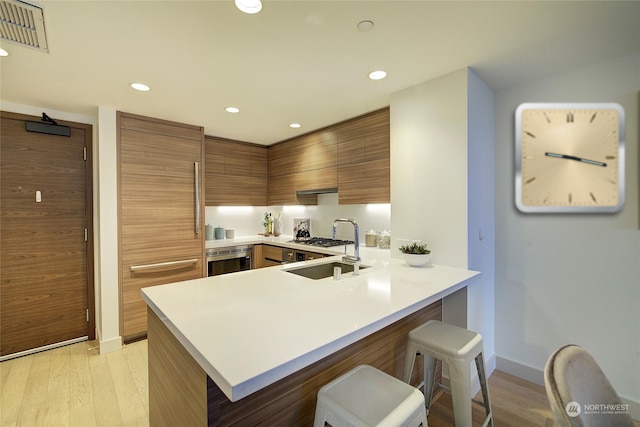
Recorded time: 9.17
